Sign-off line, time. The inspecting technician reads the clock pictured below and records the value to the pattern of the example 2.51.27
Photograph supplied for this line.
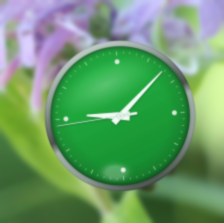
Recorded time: 9.07.44
